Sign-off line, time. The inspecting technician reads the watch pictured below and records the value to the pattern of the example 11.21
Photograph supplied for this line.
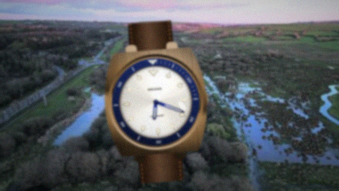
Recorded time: 6.19
